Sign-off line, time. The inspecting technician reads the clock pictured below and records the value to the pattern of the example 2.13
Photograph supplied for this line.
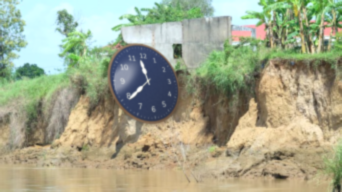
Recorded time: 11.39
